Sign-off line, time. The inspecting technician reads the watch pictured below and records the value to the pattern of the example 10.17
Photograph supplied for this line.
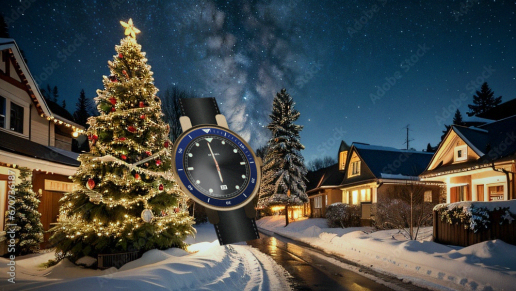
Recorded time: 5.59
